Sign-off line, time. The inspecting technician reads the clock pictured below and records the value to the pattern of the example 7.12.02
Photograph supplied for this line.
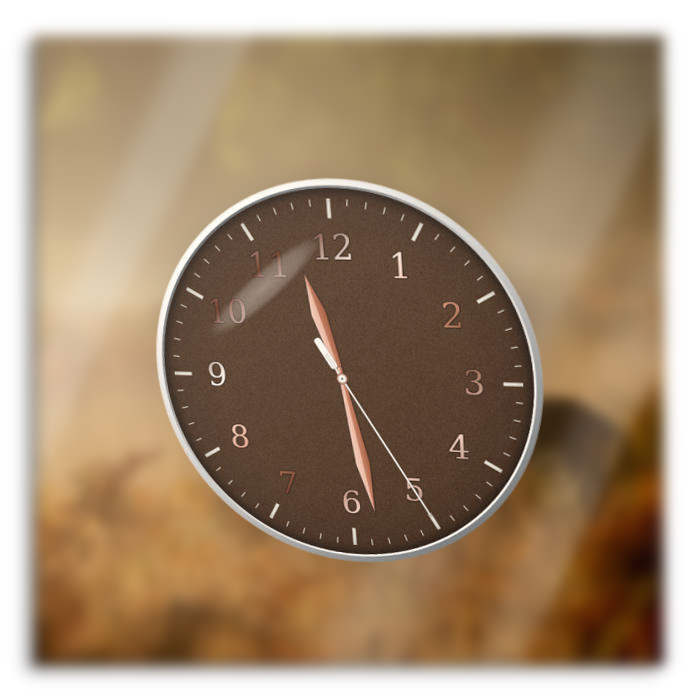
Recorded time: 11.28.25
